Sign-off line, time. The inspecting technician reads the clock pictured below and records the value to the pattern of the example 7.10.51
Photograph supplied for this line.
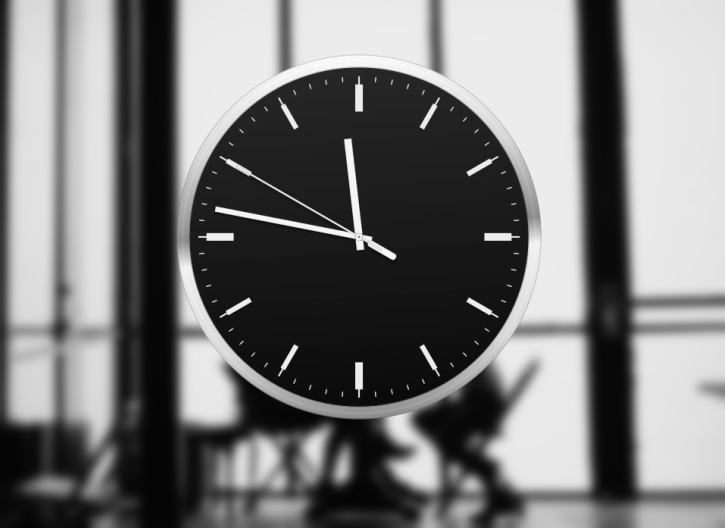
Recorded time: 11.46.50
